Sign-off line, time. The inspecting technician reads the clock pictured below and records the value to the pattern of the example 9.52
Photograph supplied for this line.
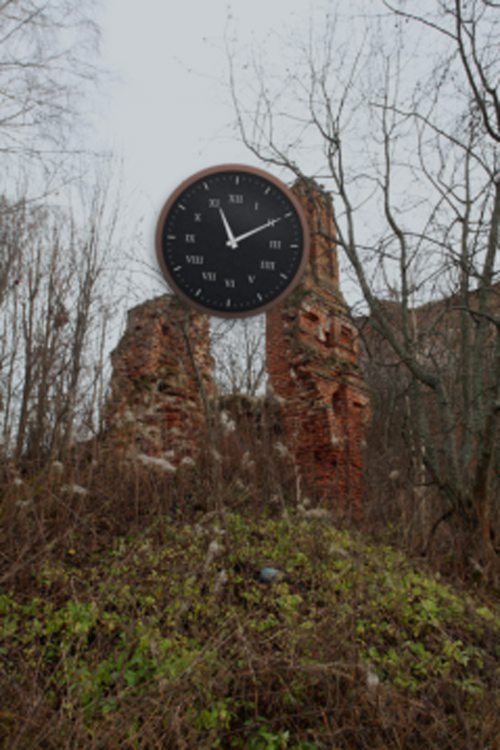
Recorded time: 11.10
